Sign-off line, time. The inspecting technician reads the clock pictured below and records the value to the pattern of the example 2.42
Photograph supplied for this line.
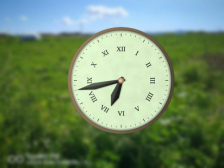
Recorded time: 6.43
